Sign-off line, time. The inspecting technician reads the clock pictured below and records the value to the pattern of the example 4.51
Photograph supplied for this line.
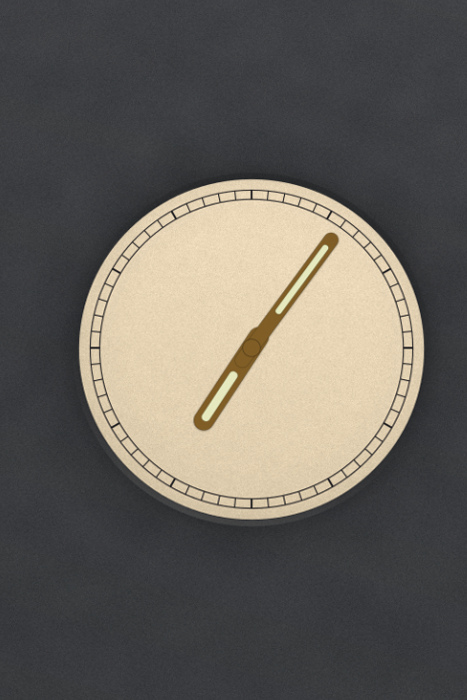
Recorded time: 7.06
